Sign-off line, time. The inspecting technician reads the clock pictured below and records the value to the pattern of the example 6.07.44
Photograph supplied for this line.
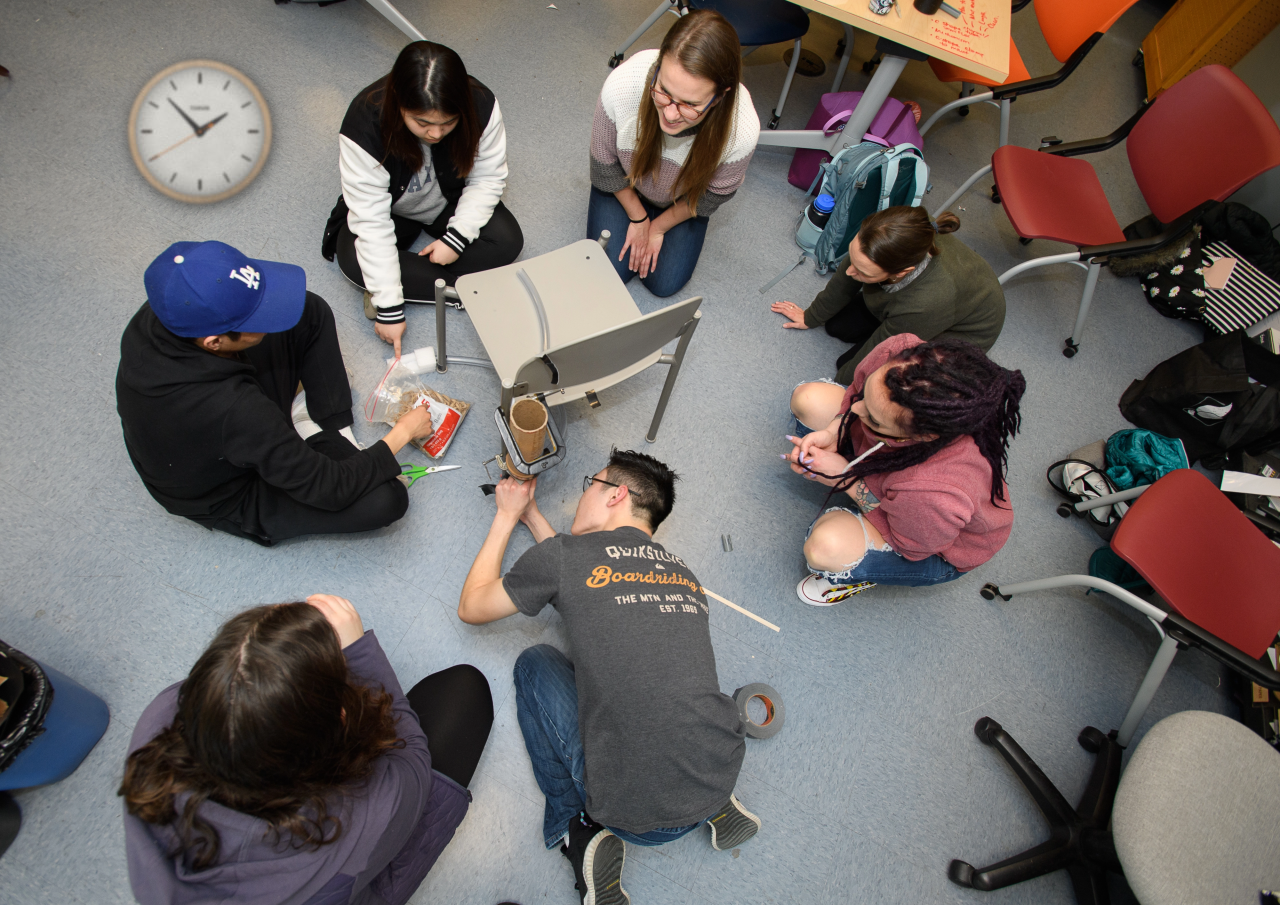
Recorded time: 1.52.40
